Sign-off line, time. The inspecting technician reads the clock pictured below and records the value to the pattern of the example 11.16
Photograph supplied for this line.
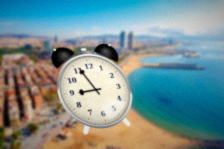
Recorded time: 8.56
